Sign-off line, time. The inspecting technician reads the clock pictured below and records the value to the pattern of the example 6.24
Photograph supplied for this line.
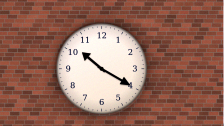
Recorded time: 10.20
